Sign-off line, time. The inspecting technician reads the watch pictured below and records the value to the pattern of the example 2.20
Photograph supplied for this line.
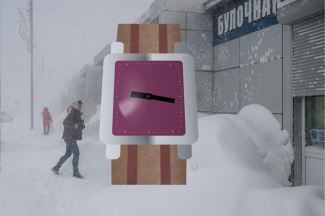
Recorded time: 9.17
